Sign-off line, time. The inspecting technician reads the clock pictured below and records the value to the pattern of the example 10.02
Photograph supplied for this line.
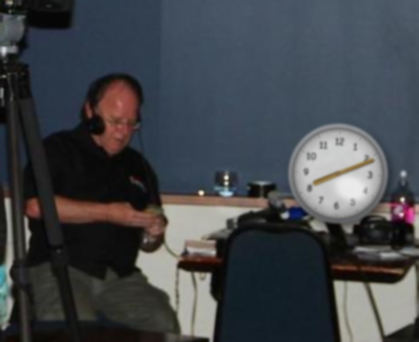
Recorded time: 8.11
